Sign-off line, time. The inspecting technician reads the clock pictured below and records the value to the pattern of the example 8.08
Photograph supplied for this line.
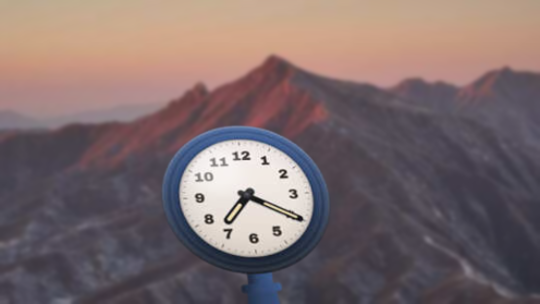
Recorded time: 7.20
